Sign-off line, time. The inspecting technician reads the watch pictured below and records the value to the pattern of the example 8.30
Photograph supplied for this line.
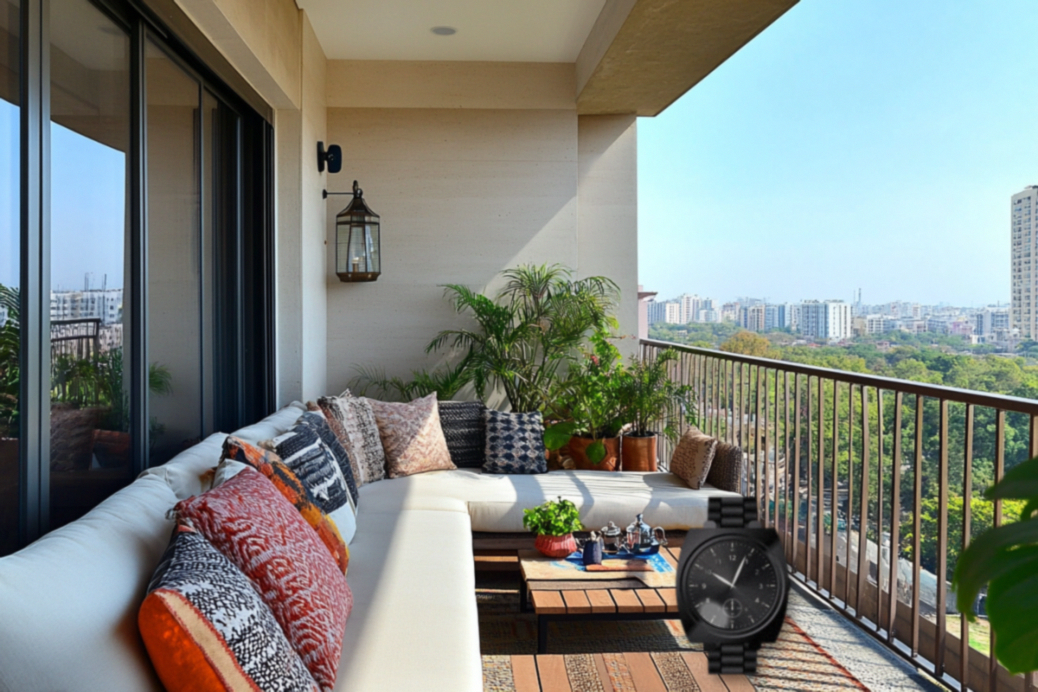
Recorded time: 10.04
